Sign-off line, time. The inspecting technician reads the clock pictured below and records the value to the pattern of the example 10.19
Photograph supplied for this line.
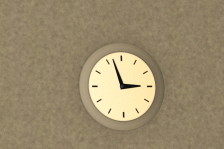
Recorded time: 2.57
